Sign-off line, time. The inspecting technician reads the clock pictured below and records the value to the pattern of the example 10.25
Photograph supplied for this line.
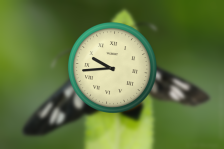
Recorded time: 9.43
